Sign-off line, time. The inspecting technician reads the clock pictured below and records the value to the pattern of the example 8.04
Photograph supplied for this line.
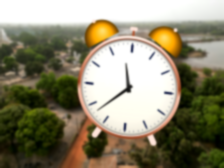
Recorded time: 11.38
